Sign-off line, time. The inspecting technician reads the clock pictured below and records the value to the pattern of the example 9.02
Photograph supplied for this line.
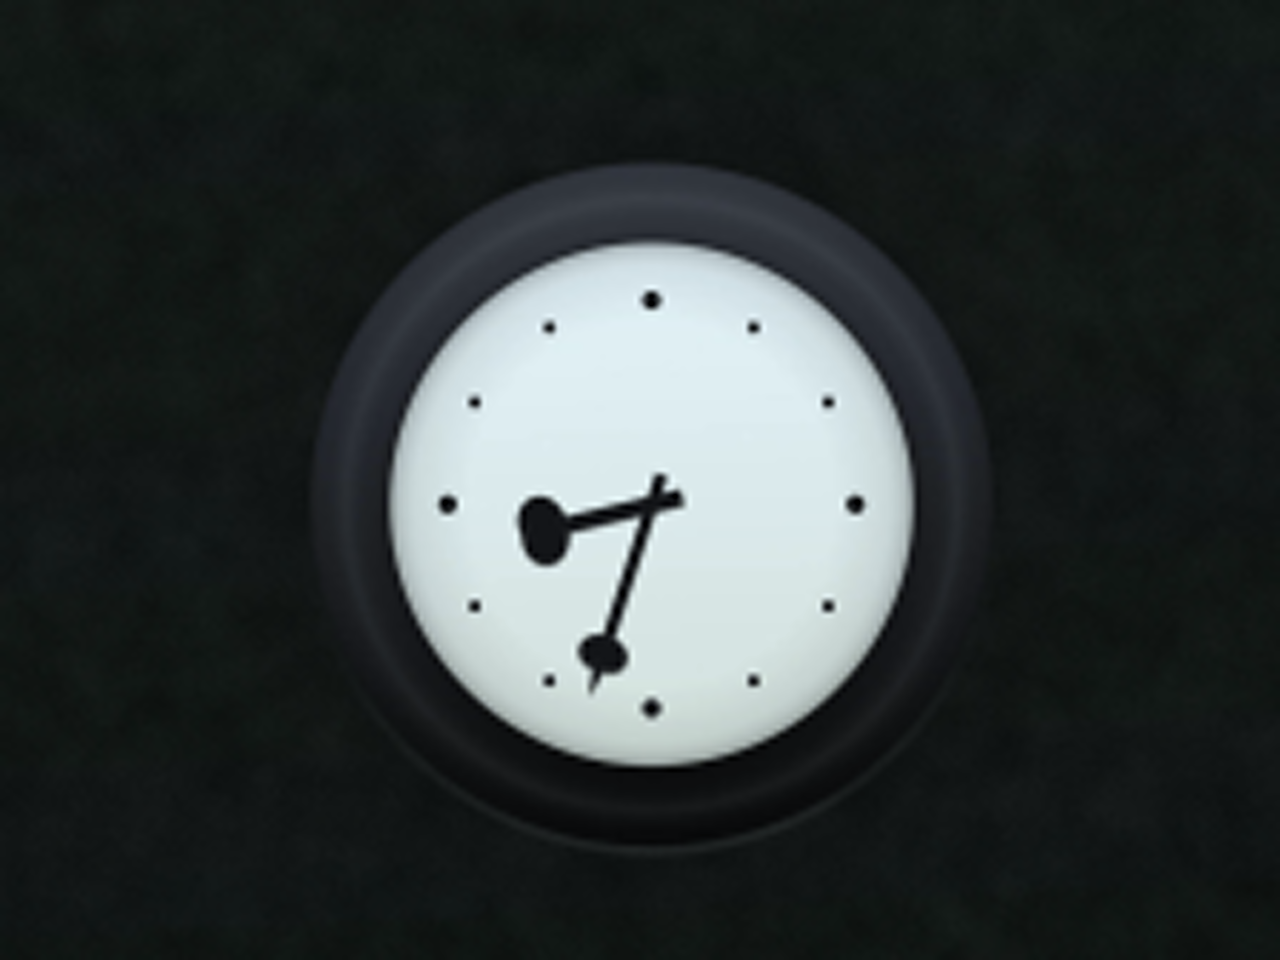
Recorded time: 8.33
